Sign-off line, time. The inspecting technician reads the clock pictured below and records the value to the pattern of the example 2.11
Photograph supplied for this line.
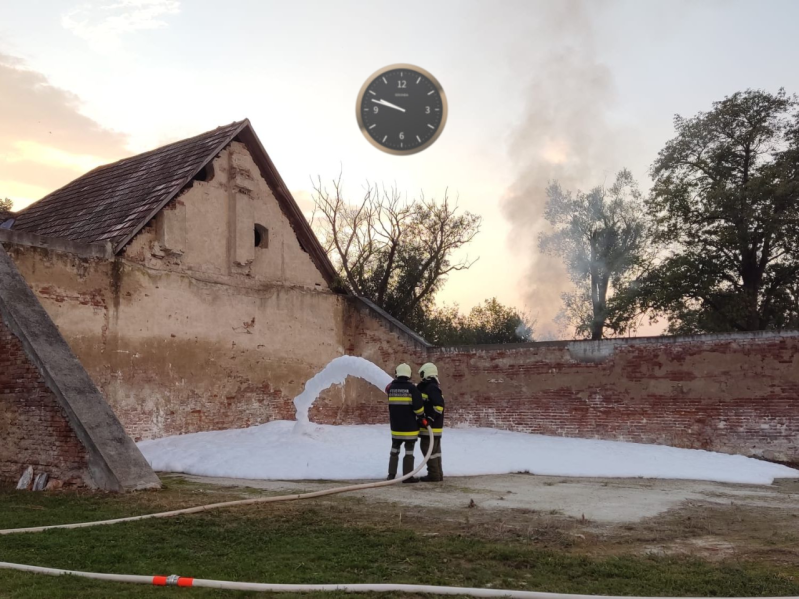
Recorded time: 9.48
